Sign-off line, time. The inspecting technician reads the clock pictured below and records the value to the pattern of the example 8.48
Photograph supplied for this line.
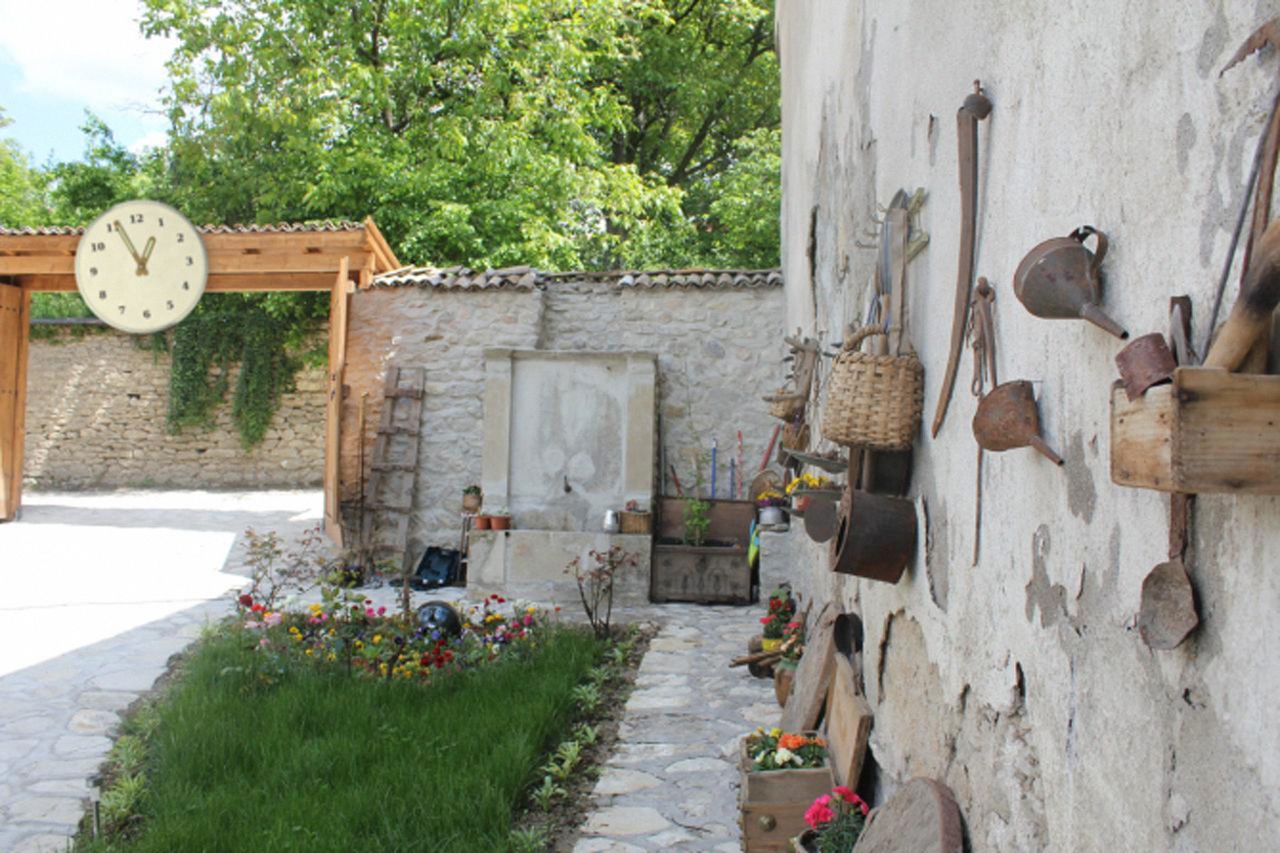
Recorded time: 12.56
